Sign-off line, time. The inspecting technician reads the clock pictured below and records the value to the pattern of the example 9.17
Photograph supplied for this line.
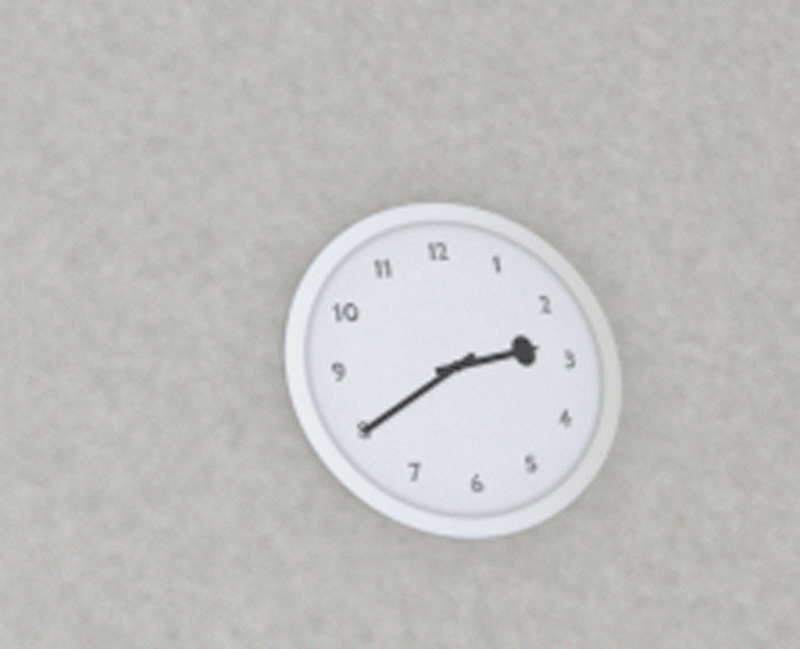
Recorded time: 2.40
